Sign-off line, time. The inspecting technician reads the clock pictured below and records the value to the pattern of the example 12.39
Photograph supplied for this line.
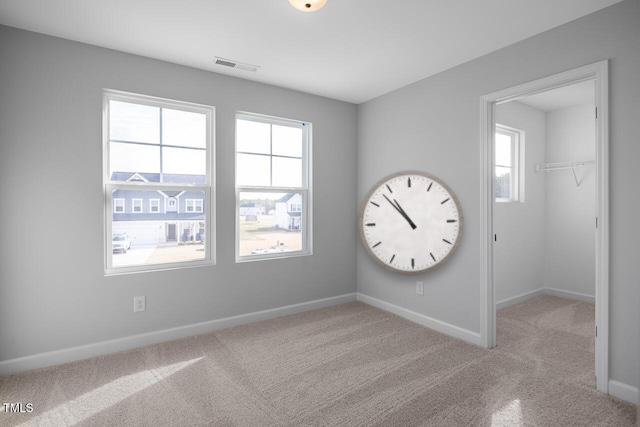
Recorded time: 10.53
